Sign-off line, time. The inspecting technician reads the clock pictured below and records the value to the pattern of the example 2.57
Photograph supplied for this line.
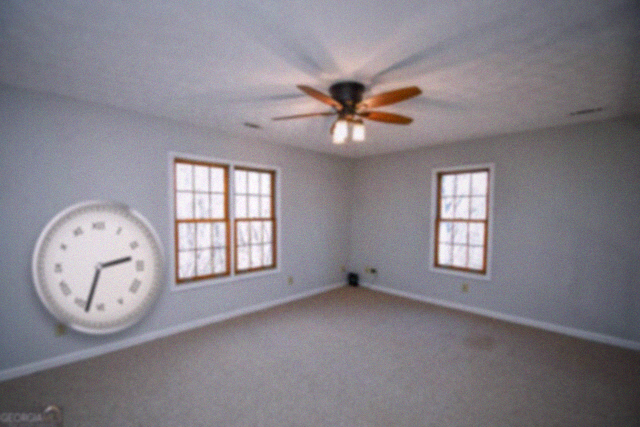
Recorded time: 2.33
